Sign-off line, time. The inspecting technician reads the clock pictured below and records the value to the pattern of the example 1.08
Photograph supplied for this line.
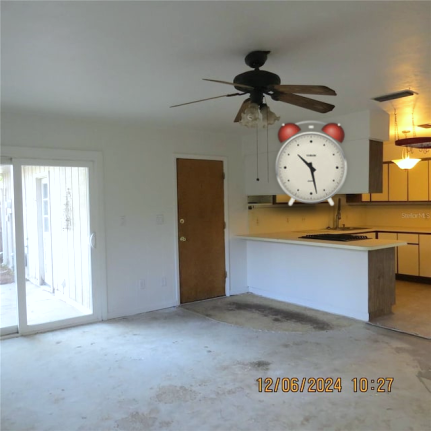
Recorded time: 10.28
